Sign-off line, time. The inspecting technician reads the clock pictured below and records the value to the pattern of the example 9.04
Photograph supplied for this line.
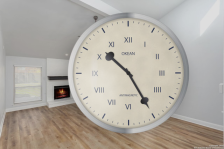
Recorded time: 10.25
